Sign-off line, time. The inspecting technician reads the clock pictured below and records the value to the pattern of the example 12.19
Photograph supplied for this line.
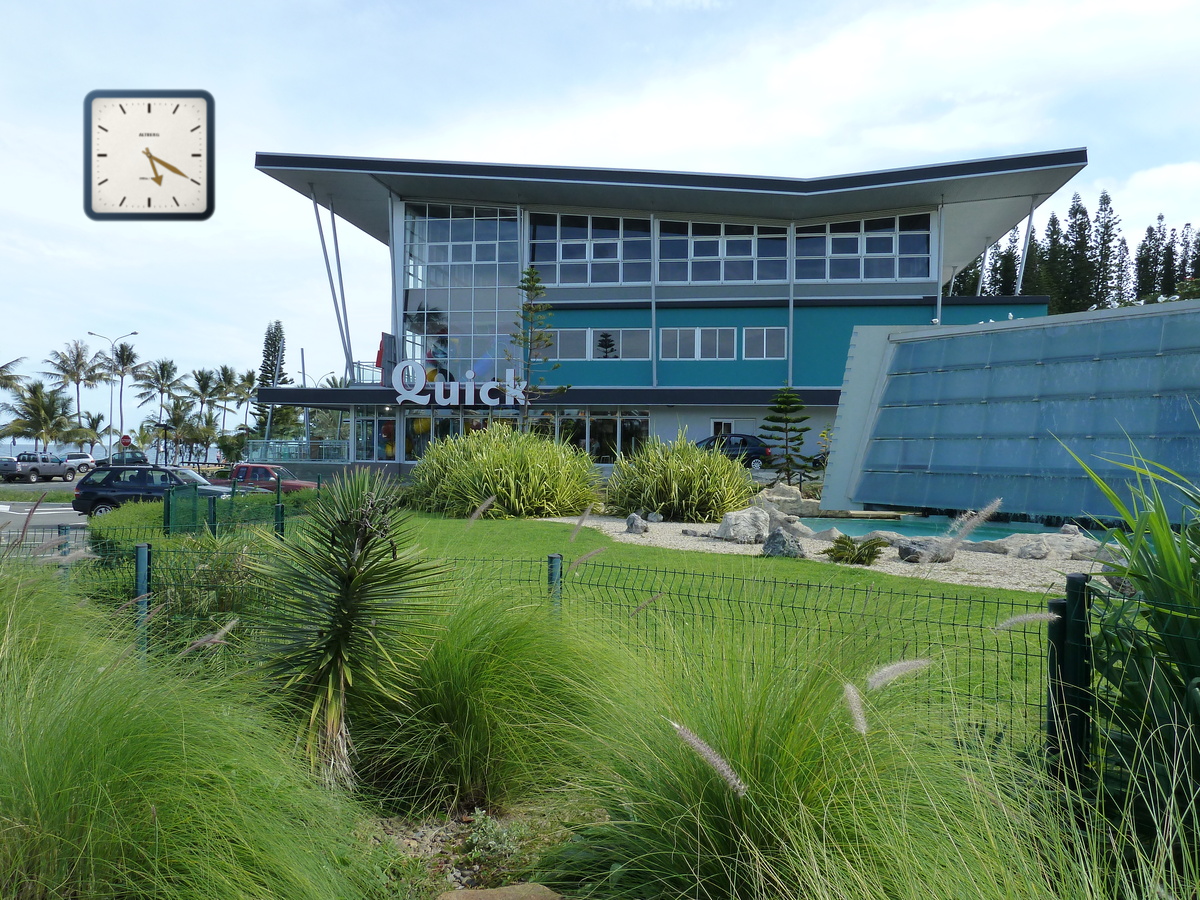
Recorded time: 5.20
